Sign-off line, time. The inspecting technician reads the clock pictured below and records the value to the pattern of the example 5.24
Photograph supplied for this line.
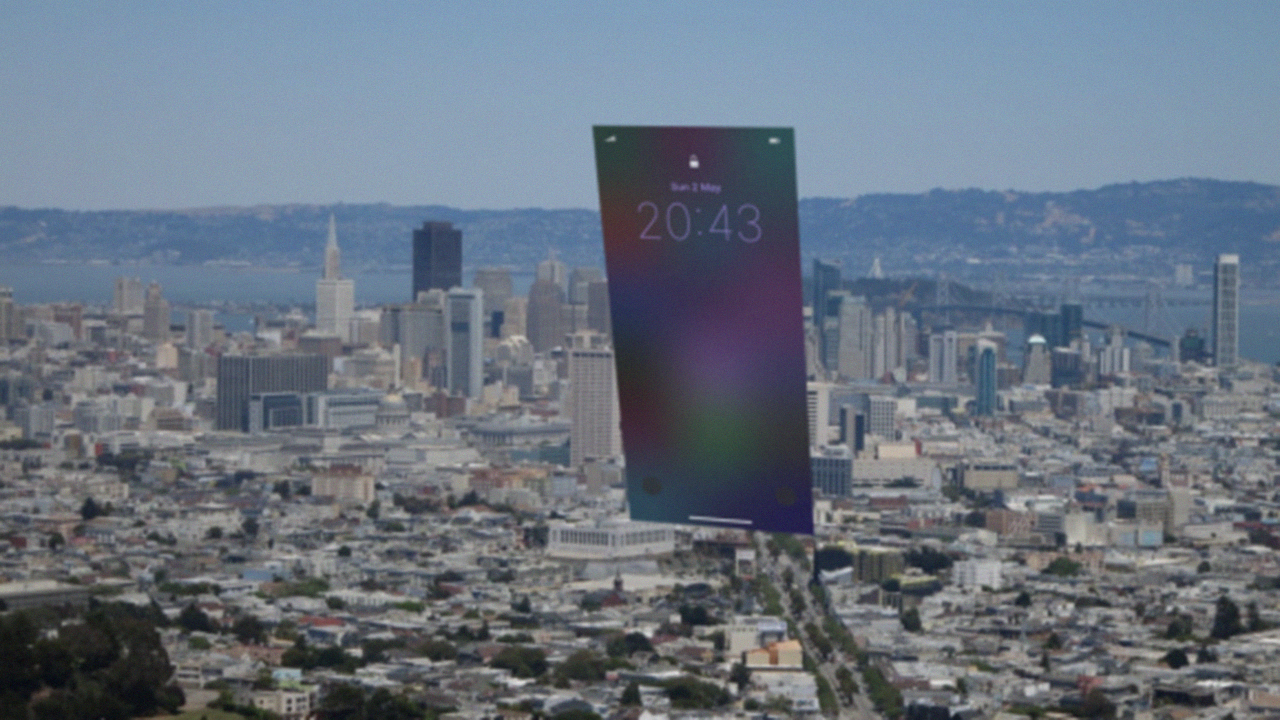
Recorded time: 20.43
